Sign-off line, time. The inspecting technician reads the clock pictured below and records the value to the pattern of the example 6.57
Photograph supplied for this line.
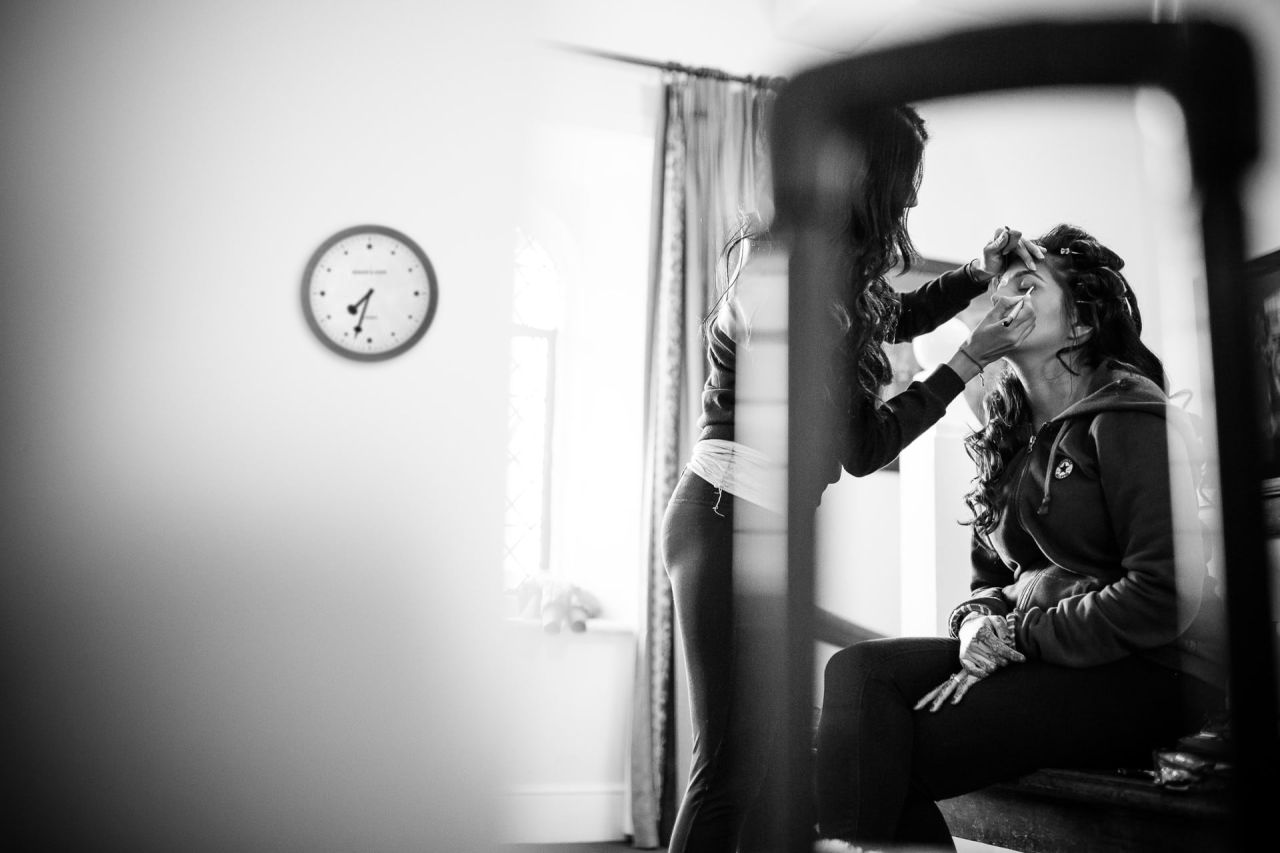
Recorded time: 7.33
